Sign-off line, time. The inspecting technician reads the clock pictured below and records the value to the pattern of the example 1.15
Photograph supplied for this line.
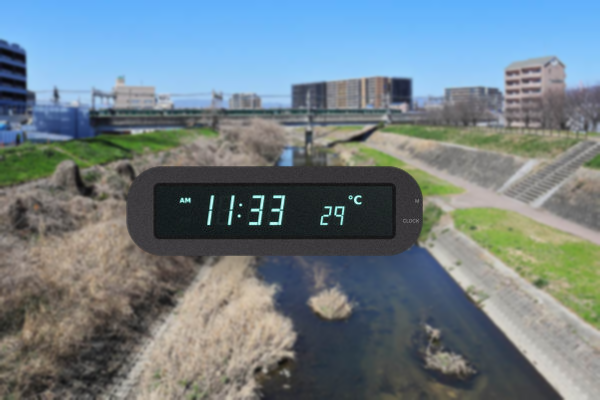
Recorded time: 11.33
